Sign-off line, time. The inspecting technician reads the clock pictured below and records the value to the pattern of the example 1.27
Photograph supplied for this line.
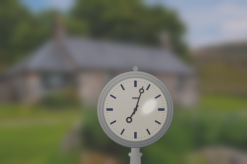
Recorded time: 7.03
